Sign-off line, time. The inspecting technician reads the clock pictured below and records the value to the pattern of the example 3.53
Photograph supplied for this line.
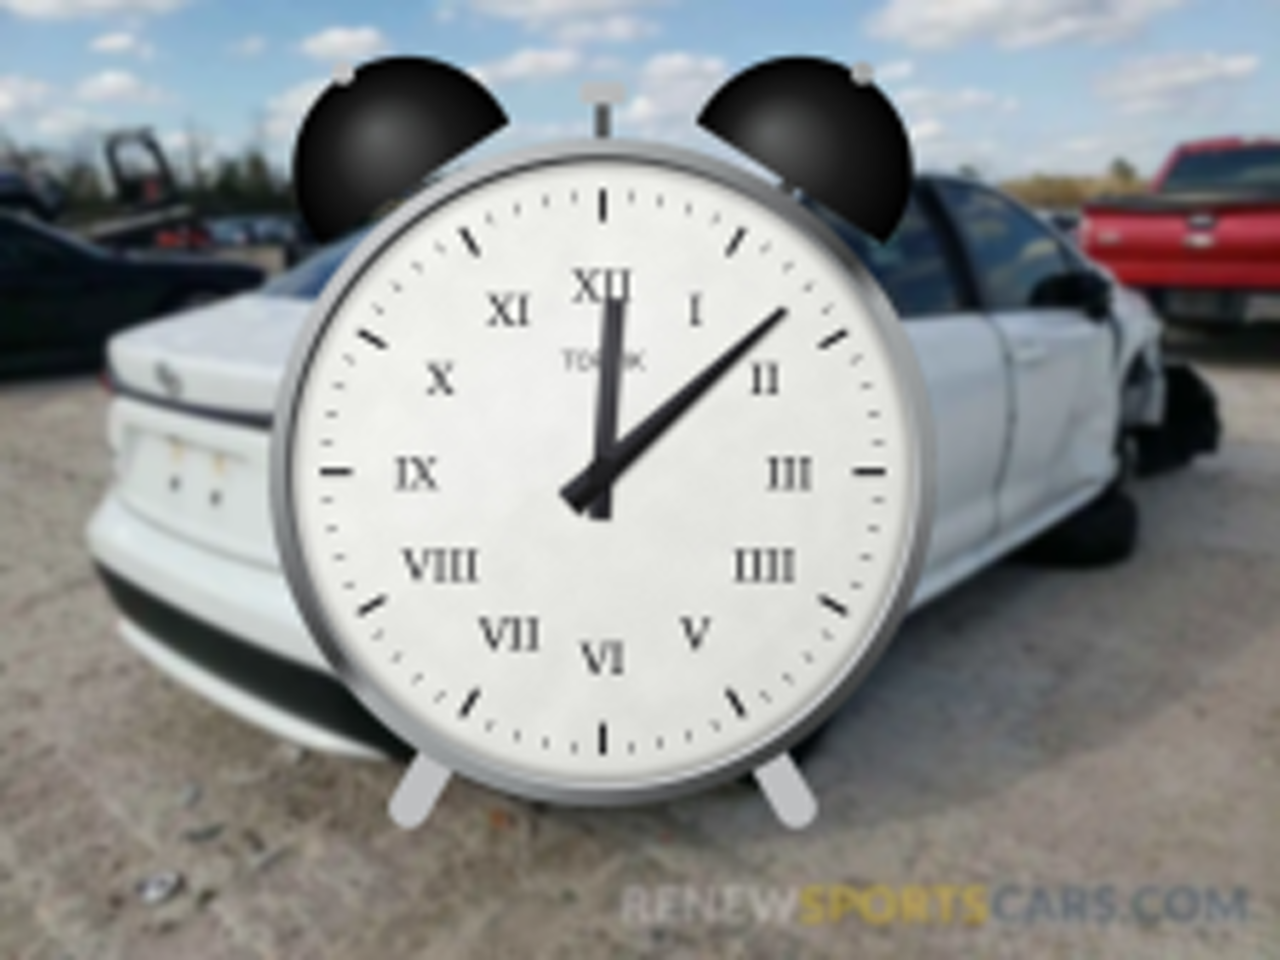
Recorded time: 12.08
